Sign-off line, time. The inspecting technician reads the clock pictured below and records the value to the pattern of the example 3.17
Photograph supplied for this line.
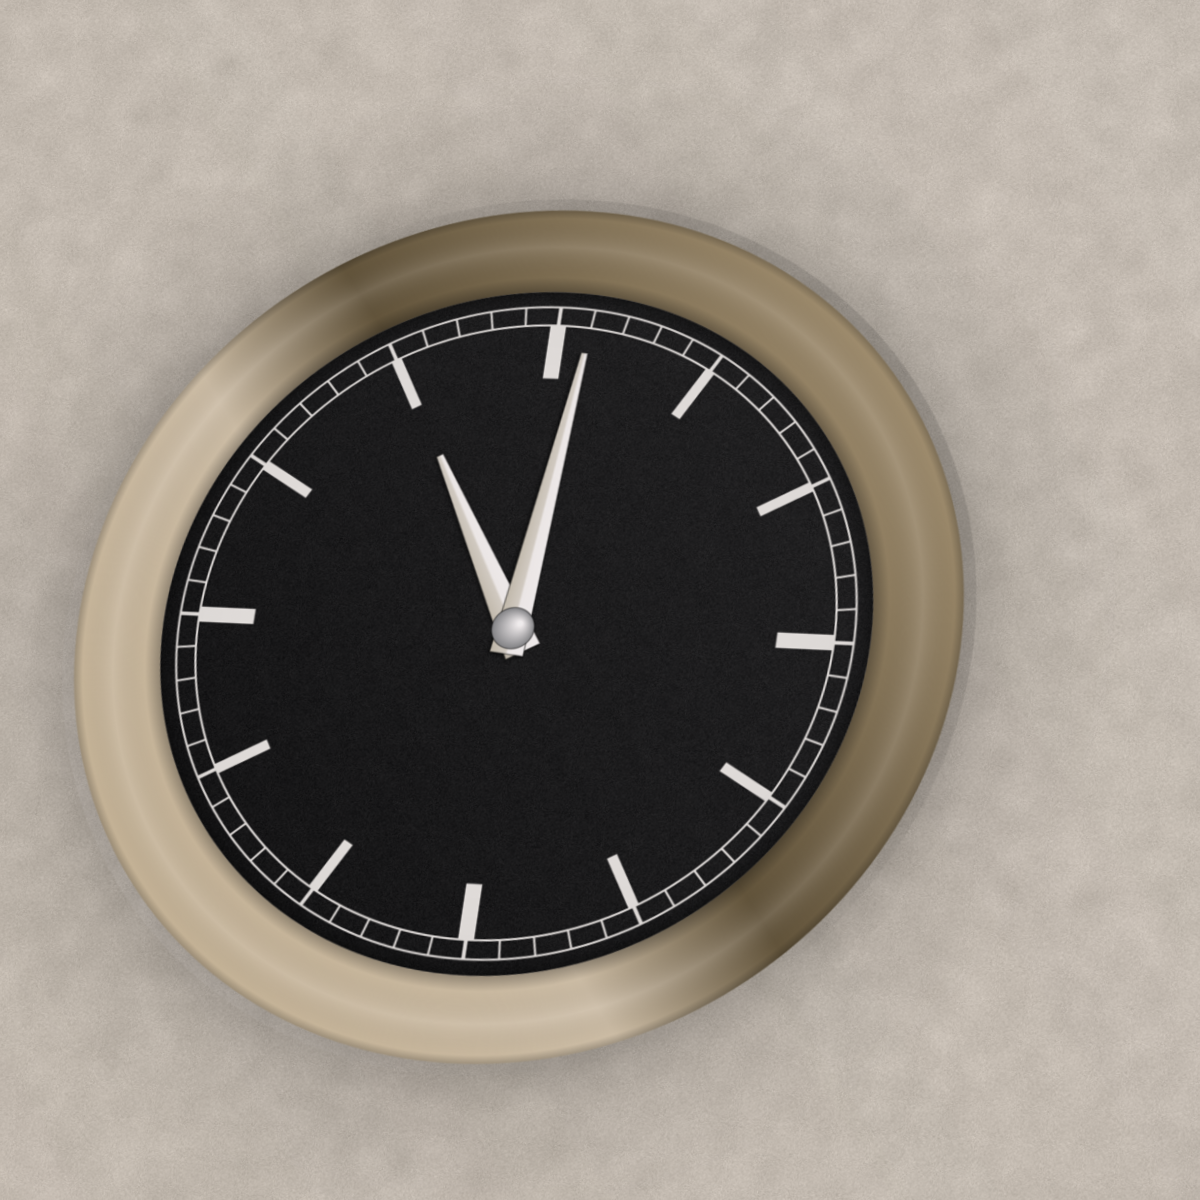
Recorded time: 11.01
